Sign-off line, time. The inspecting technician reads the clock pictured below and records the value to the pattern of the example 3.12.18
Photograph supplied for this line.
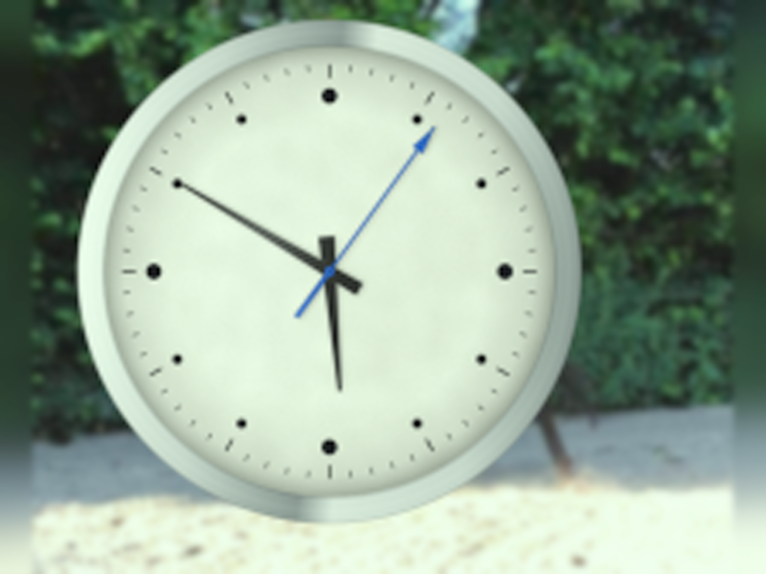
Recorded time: 5.50.06
